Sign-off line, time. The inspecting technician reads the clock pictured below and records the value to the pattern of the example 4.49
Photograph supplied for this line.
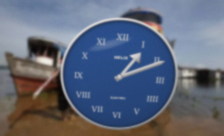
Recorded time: 1.11
